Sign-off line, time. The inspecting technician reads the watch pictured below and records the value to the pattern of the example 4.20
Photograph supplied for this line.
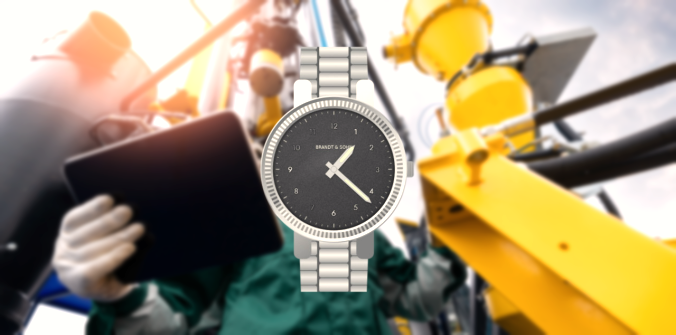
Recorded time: 1.22
